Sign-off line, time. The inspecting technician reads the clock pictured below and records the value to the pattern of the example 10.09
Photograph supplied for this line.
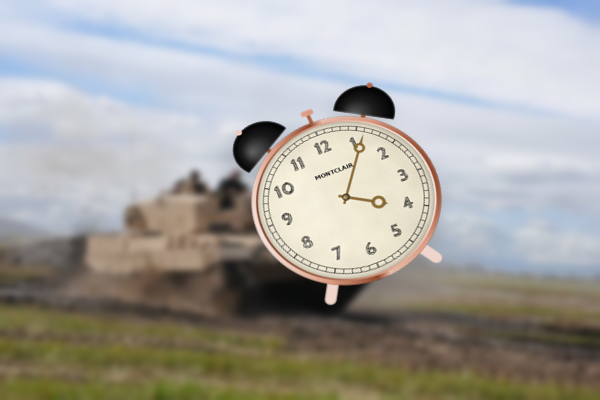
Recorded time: 4.06
